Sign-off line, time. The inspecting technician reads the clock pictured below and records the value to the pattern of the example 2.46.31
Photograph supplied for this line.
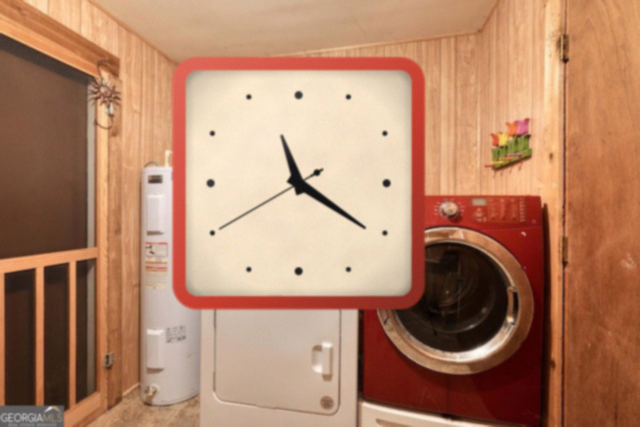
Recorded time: 11.20.40
